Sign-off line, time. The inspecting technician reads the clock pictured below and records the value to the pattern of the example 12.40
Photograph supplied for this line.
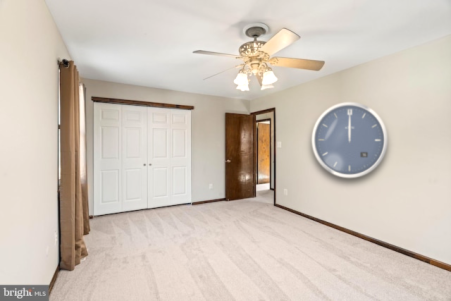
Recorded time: 12.00
